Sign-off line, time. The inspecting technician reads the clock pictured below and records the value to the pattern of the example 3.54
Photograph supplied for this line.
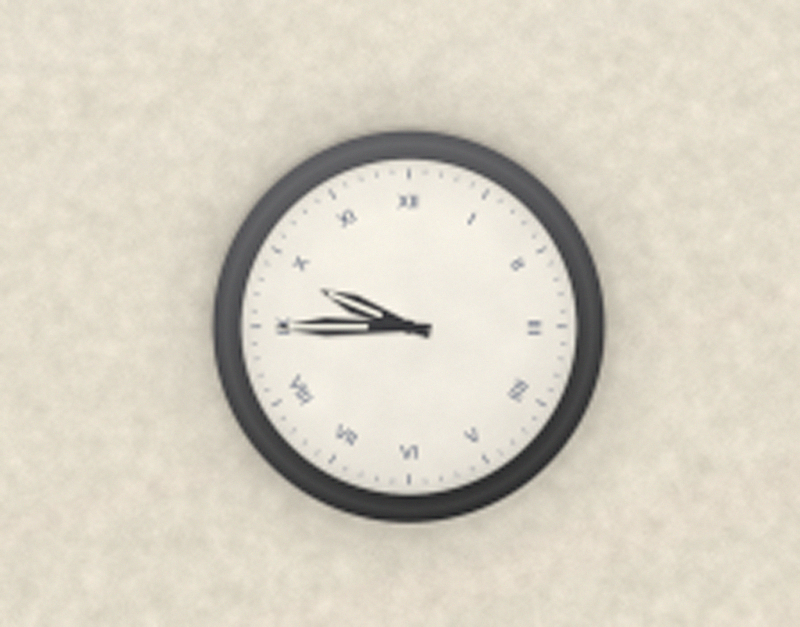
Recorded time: 9.45
